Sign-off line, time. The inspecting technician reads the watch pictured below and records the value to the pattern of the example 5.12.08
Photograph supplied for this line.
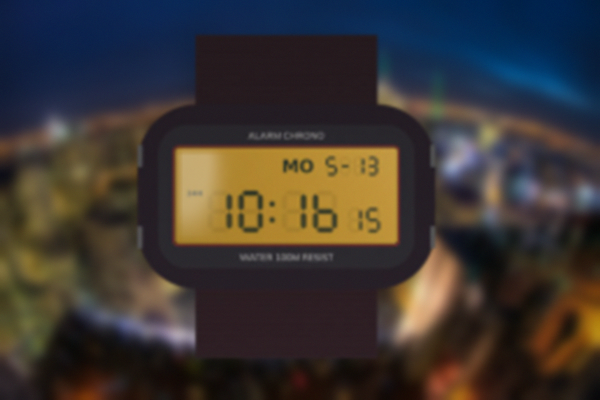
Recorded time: 10.16.15
